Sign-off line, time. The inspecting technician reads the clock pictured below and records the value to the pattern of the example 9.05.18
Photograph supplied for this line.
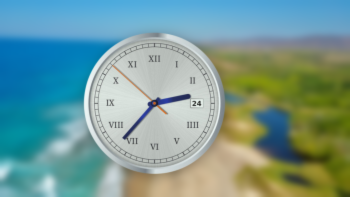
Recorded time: 2.36.52
